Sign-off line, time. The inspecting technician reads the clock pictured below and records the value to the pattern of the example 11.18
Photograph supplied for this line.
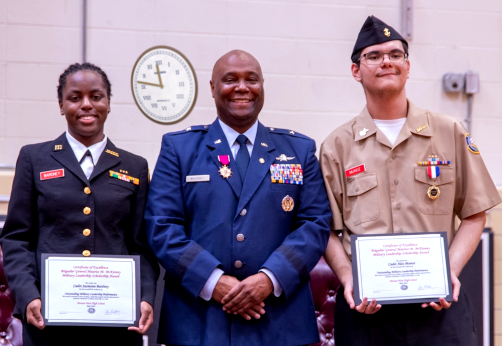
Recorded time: 11.47
